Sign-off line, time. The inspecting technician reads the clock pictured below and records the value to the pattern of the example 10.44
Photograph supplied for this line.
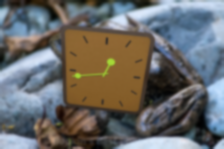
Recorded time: 12.43
